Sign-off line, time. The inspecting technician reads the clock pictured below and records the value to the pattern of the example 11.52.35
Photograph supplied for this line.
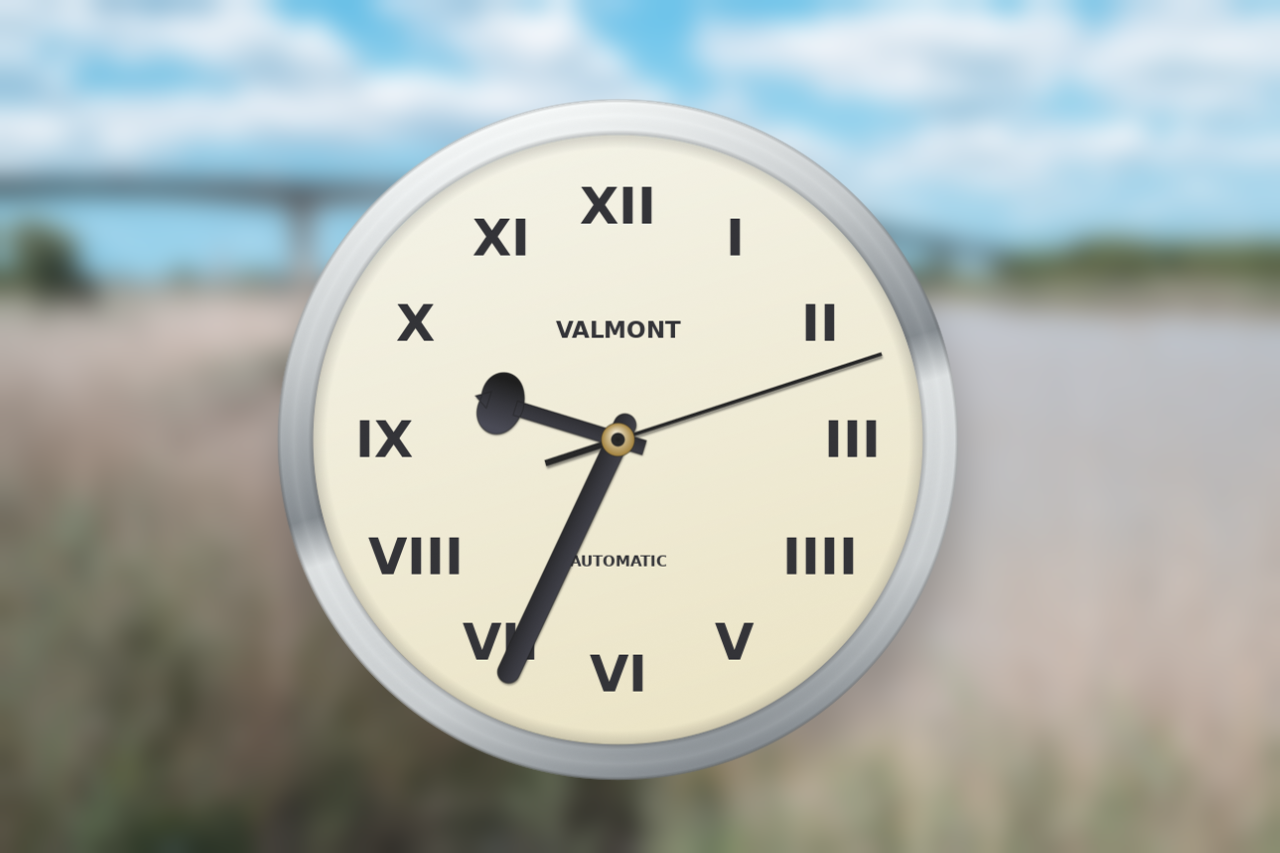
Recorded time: 9.34.12
